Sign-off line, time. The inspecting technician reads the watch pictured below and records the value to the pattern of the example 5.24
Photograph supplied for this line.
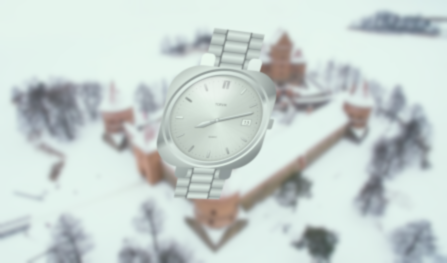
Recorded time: 8.12
